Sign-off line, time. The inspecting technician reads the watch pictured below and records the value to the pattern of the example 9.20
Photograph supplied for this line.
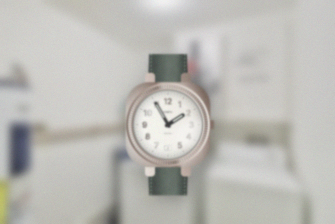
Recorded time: 1.55
